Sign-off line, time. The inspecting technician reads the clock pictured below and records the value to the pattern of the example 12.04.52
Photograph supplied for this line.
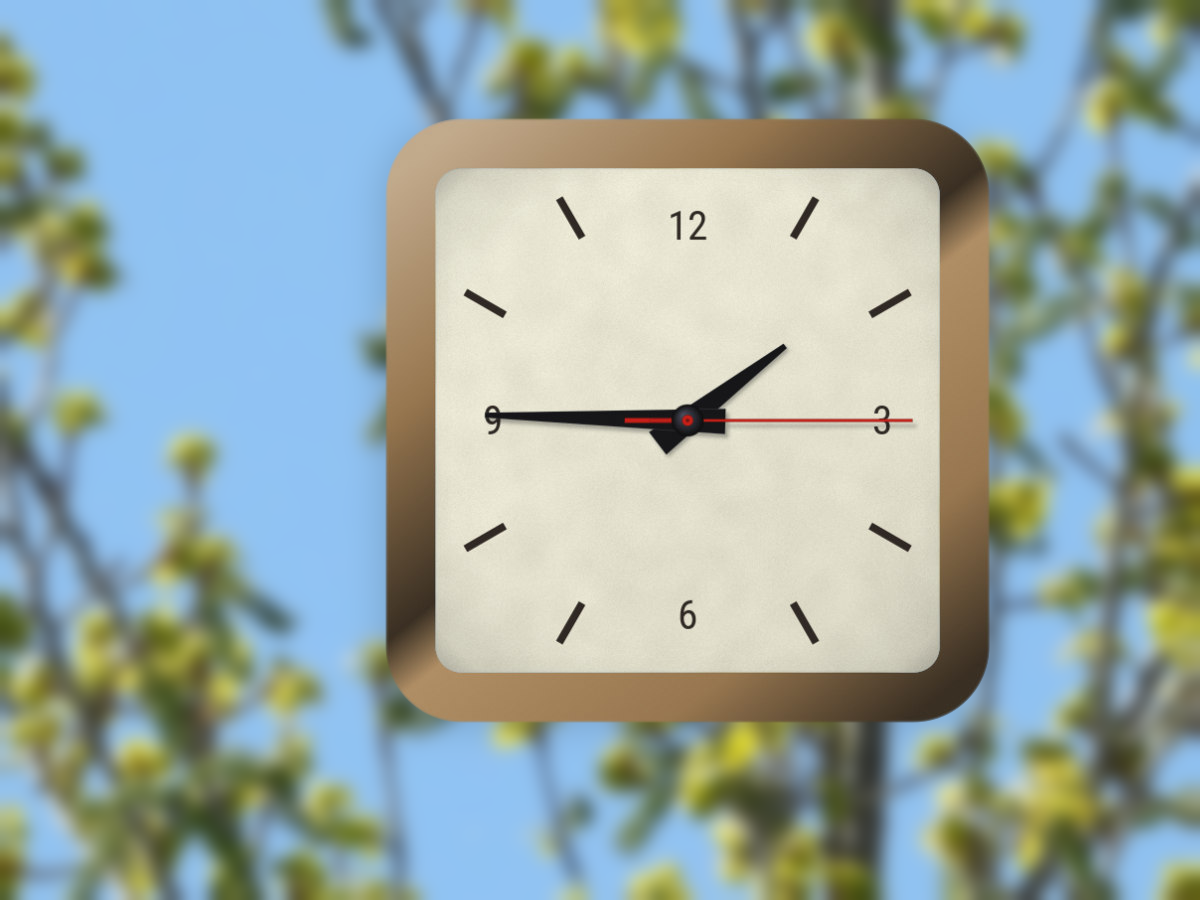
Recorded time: 1.45.15
